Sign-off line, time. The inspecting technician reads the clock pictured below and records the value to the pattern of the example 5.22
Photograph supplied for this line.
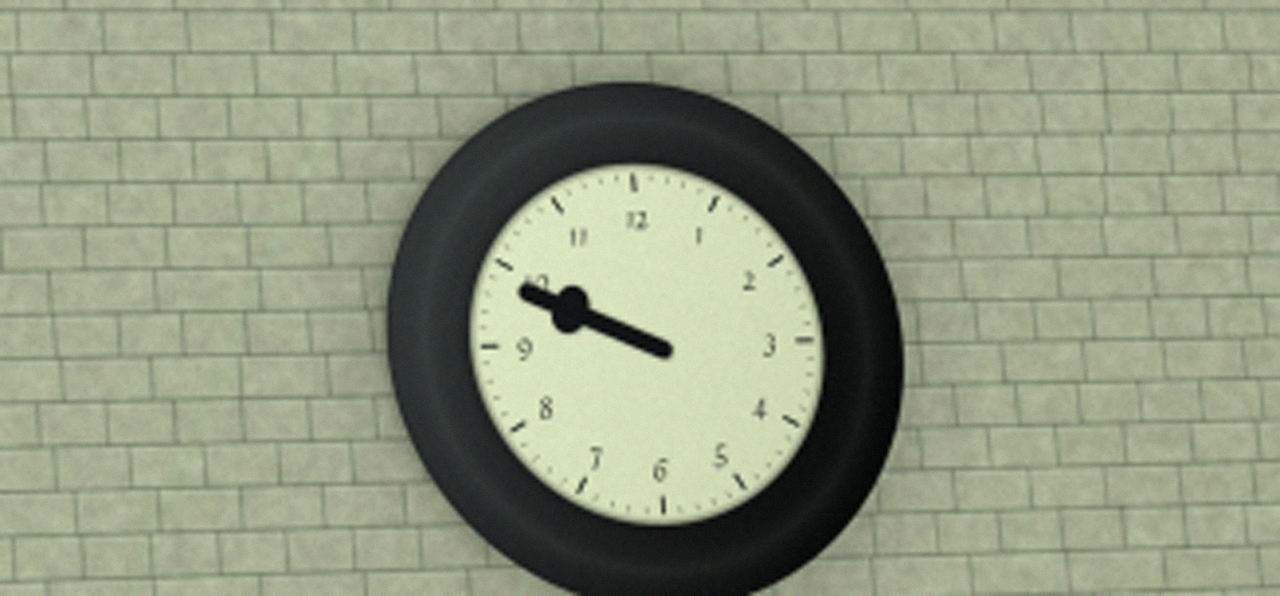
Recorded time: 9.49
